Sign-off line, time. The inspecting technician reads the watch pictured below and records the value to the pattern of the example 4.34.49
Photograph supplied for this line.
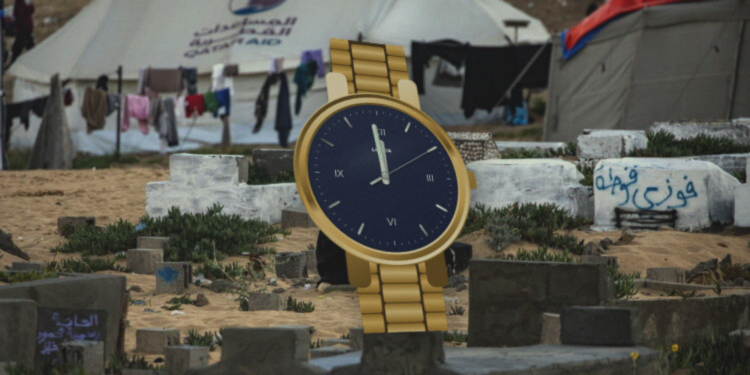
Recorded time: 11.59.10
